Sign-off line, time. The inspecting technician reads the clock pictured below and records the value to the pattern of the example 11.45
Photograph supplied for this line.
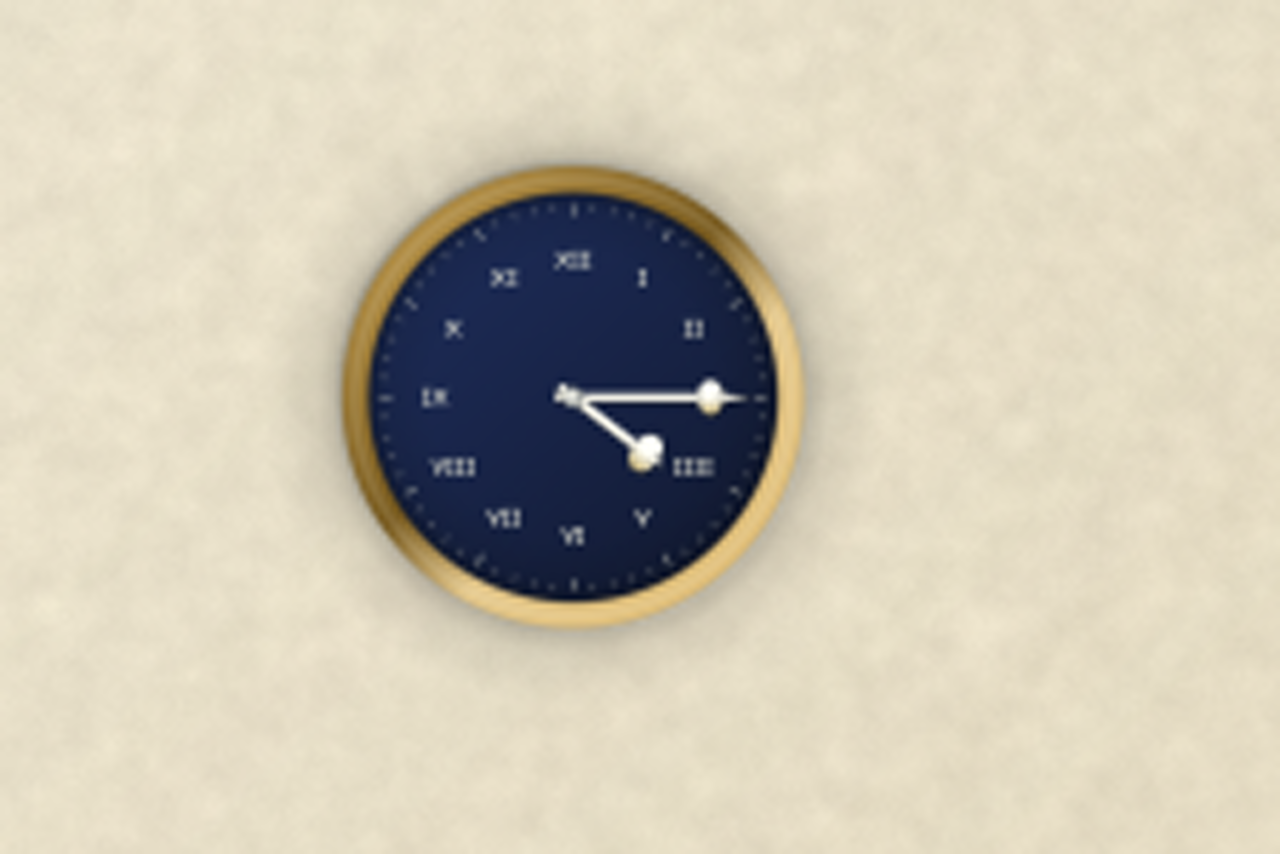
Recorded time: 4.15
